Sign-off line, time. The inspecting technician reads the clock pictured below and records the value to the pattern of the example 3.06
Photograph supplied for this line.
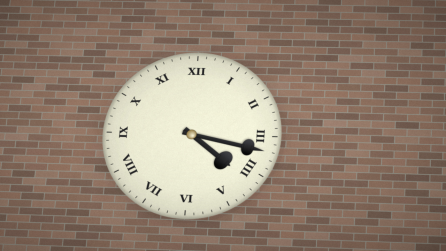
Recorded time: 4.17
